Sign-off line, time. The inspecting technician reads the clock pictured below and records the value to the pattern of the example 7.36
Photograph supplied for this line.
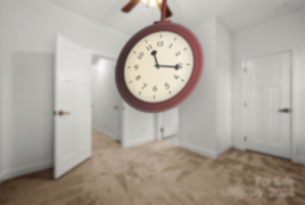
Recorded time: 11.16
